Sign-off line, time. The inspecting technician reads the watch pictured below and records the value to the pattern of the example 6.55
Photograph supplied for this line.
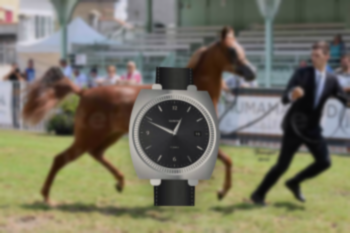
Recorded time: 12.49
